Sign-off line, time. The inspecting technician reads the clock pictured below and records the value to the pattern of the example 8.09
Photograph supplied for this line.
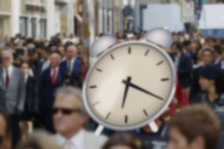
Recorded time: 6.20
